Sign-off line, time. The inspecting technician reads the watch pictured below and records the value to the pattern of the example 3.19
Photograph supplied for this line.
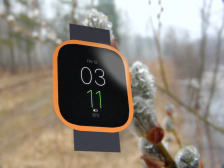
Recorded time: 3.11
